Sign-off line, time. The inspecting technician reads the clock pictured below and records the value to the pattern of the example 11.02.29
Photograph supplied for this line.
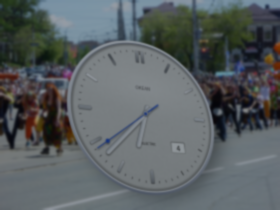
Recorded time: 6.37.39
